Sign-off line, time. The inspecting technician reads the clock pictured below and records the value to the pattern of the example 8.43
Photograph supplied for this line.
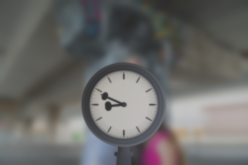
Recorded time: 8.49
